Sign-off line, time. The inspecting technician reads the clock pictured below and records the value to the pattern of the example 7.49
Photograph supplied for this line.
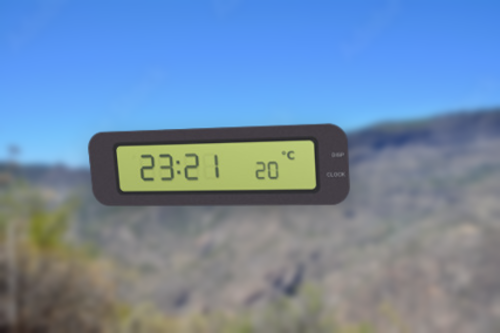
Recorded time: 23.21
